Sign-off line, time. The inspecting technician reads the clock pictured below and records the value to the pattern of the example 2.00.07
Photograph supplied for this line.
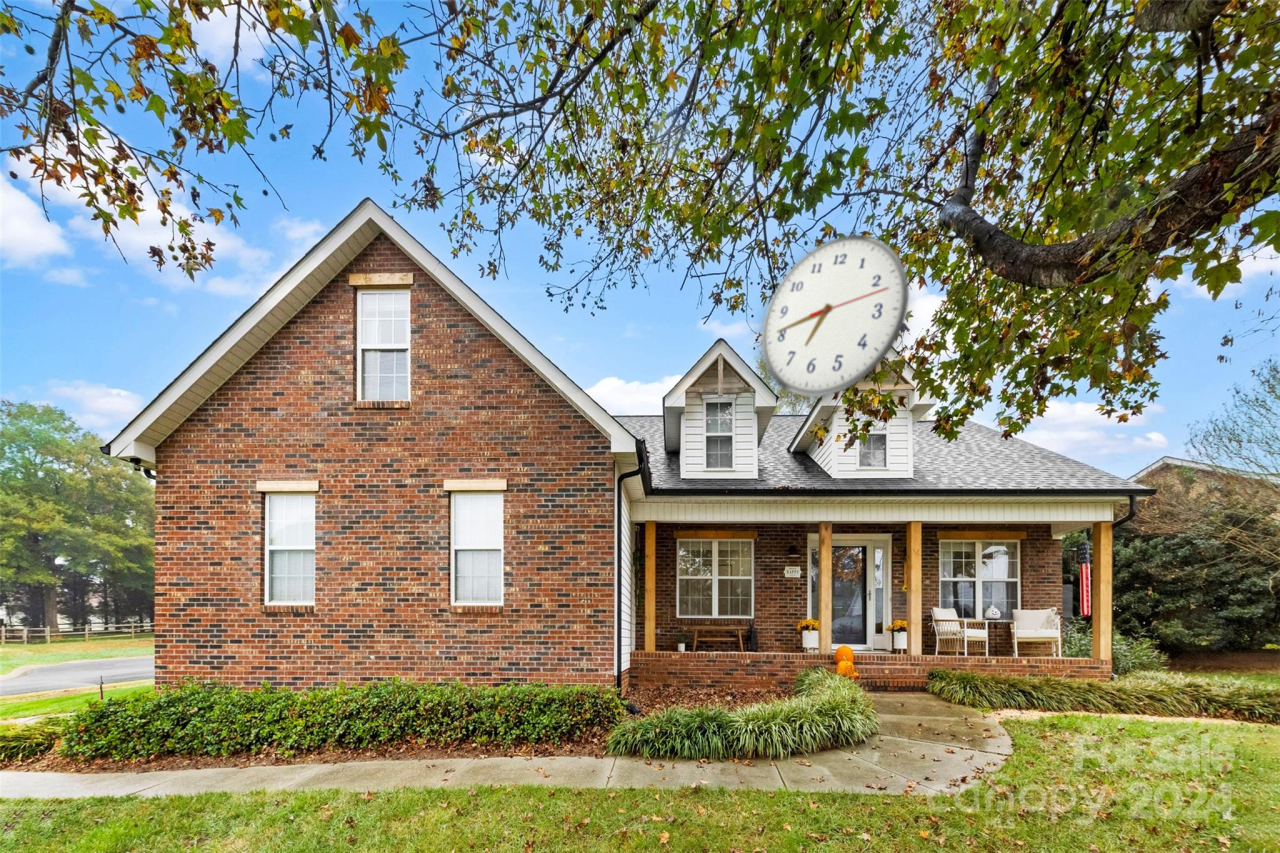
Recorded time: 6.41.12
